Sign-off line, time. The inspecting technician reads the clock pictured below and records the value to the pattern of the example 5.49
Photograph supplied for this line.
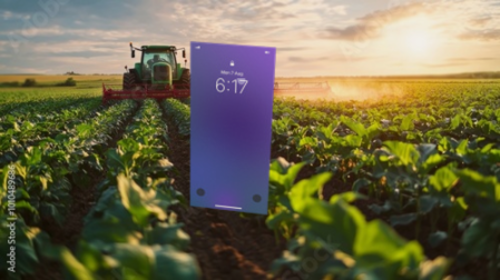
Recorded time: 6.17
